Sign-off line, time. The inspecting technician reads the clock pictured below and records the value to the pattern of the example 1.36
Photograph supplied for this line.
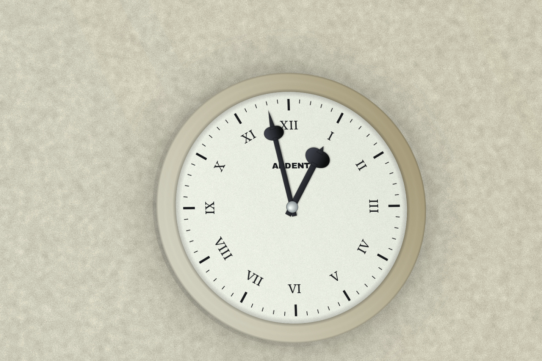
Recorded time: 12.58
